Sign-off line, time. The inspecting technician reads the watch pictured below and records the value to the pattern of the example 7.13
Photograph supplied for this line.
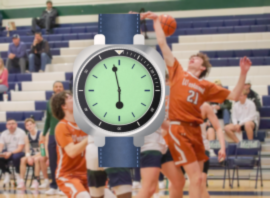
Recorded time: 5.58
